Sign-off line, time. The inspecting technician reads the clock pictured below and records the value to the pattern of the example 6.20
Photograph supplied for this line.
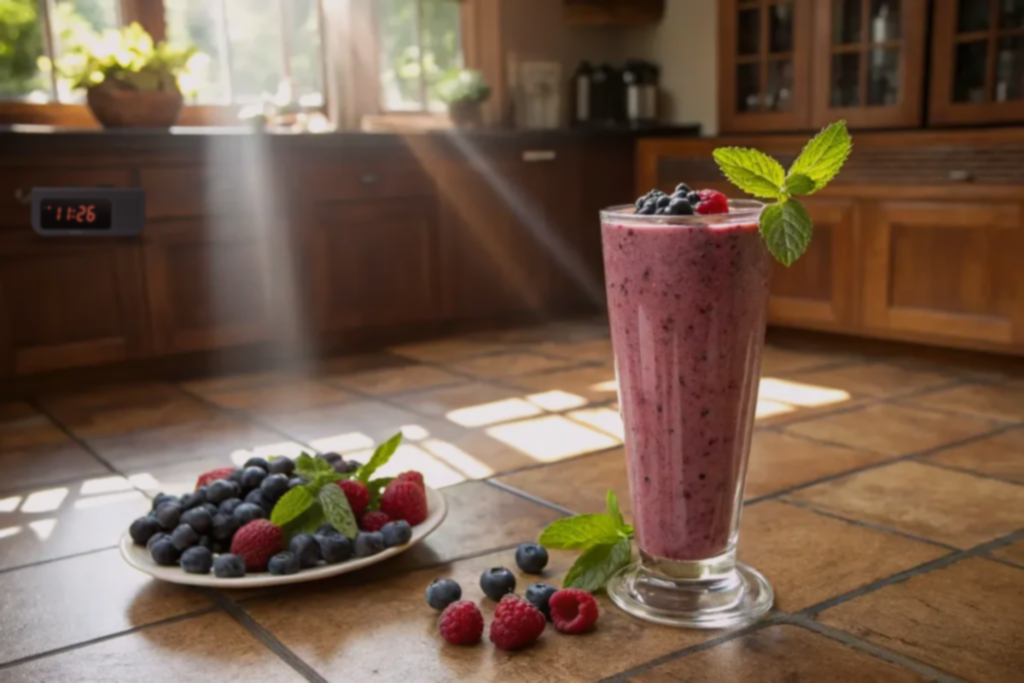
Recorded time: 11.26
